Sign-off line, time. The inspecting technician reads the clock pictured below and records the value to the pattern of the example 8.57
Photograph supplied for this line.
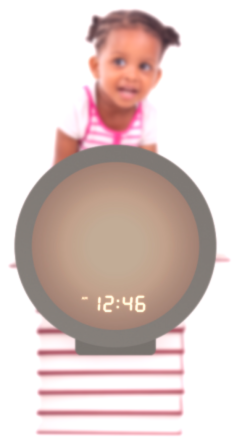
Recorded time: 12.46
